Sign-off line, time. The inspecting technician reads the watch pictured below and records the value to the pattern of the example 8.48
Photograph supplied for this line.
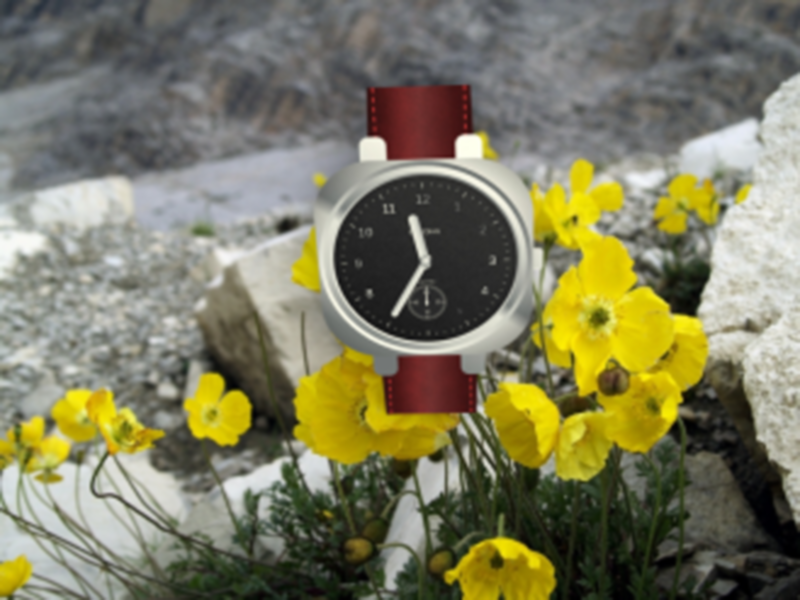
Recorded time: 11.35
